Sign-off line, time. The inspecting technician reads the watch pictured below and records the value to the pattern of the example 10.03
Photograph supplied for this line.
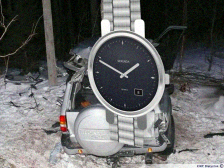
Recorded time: 1.49
